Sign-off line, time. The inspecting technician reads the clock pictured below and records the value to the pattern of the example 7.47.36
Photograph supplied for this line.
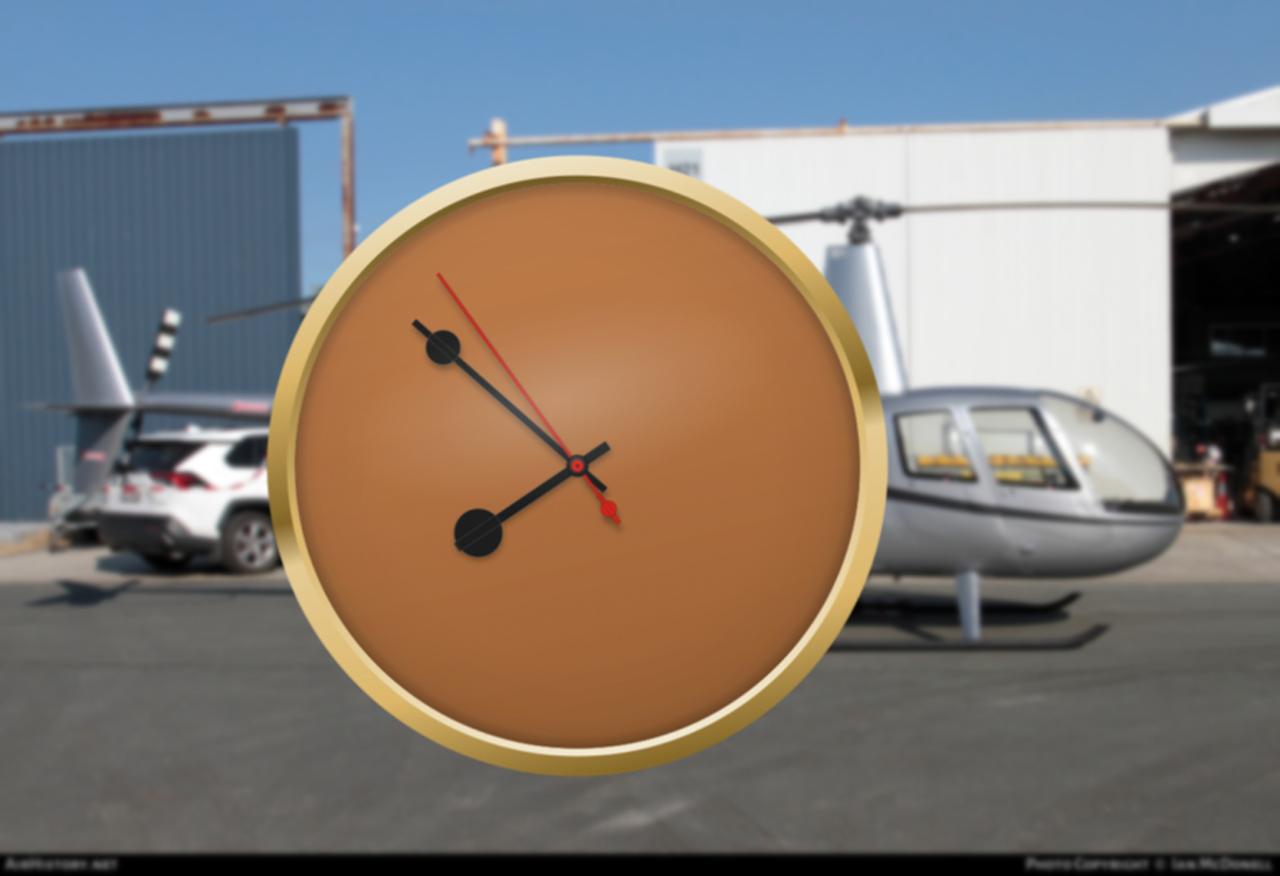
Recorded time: 7.51.54
